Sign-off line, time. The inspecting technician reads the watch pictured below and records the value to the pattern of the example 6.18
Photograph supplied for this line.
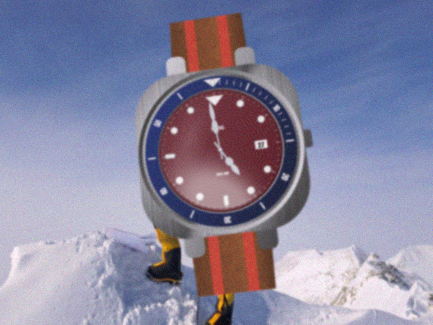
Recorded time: 4.59
